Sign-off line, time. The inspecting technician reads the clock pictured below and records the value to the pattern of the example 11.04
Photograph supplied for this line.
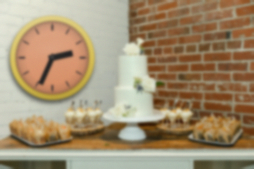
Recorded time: 2.34
